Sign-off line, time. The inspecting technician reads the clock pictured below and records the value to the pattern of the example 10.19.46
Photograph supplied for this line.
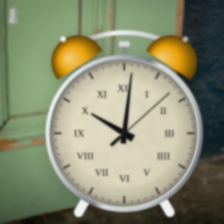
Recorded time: 10.01.08
